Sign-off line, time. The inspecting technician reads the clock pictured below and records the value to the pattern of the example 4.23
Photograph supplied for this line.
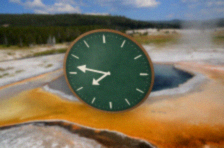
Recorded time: 7.47
